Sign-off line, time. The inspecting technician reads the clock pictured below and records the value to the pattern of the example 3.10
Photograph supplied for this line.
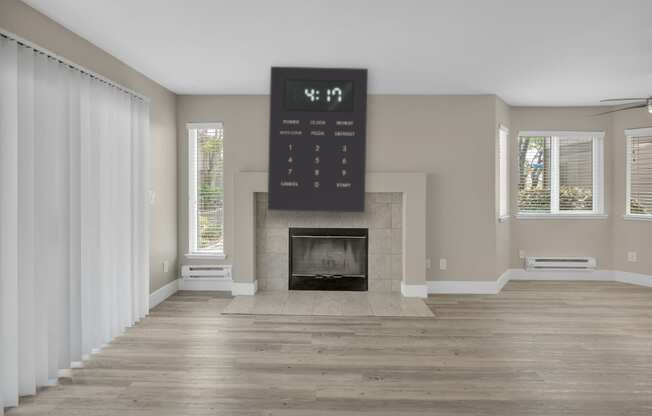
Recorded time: 4.17
